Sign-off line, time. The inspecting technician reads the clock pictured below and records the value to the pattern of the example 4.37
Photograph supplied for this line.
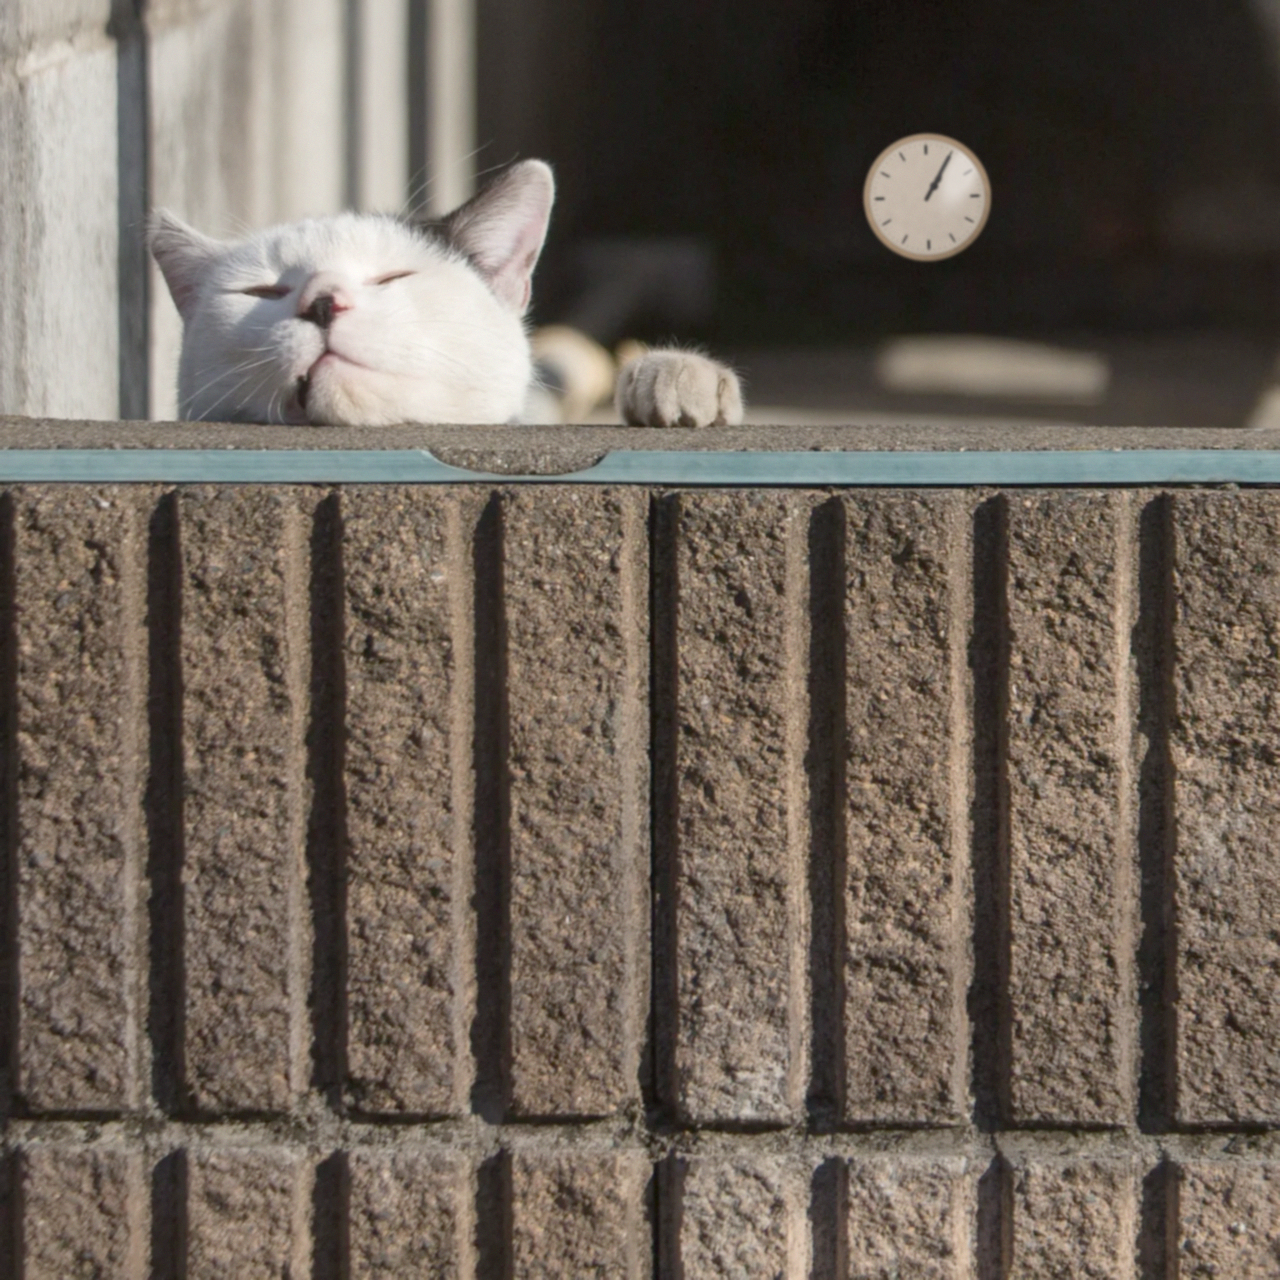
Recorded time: 1.05
